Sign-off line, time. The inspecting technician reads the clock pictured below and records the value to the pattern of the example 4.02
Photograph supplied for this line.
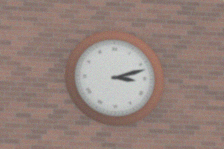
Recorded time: 3.12
